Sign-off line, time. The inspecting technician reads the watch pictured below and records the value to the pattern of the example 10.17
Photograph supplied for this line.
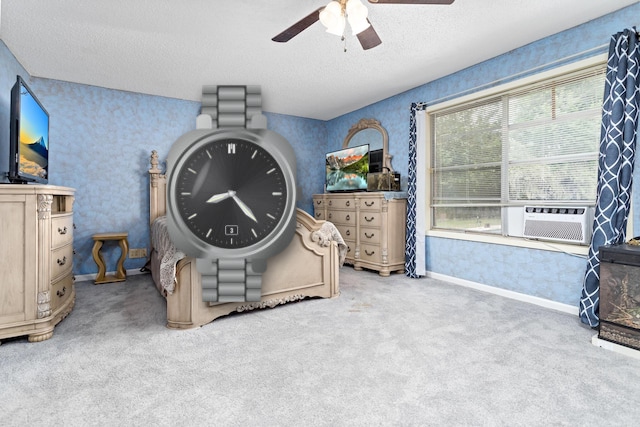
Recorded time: 8.23
